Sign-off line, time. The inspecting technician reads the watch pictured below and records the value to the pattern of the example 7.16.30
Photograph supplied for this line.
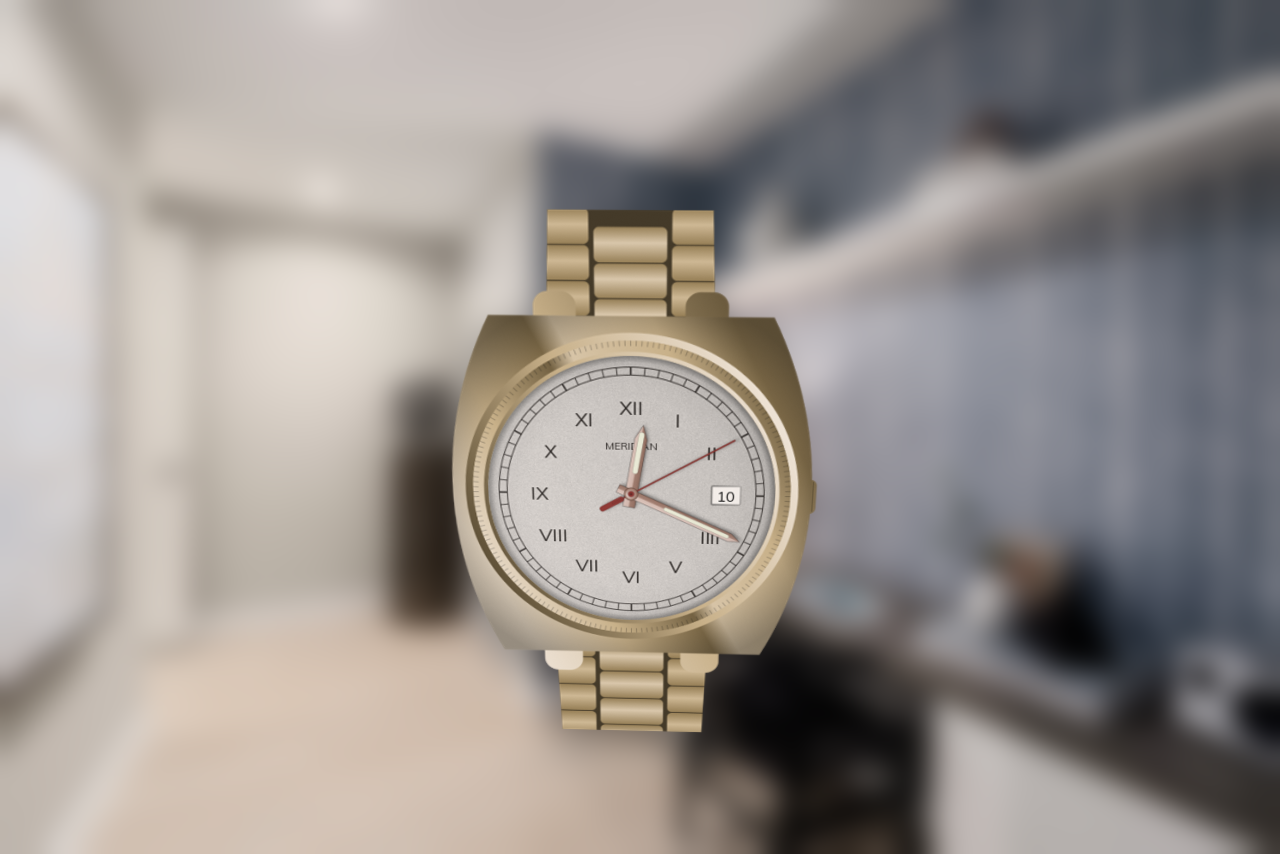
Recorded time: 12.19.10
